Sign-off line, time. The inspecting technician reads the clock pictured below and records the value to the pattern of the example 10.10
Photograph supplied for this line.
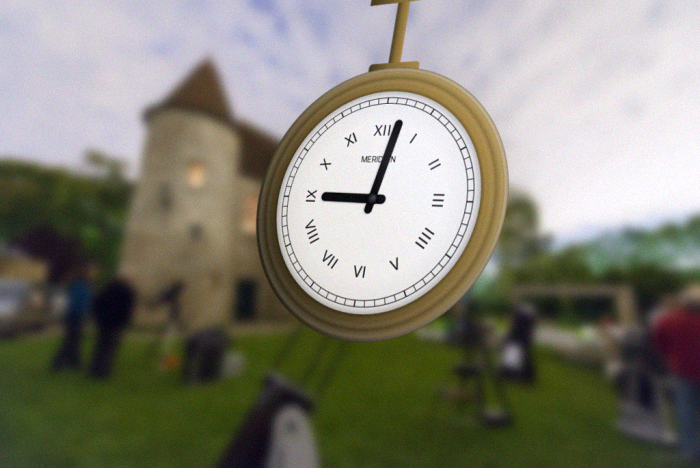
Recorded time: 9.02
